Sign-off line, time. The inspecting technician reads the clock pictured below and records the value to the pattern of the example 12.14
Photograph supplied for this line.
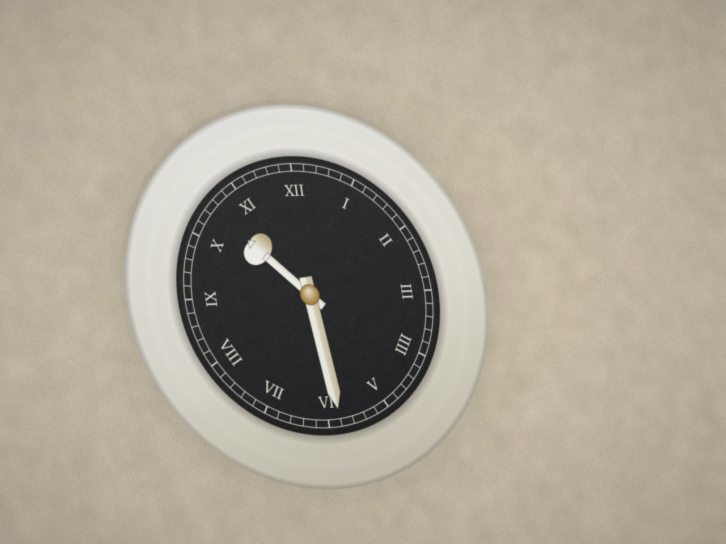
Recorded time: 10.29
